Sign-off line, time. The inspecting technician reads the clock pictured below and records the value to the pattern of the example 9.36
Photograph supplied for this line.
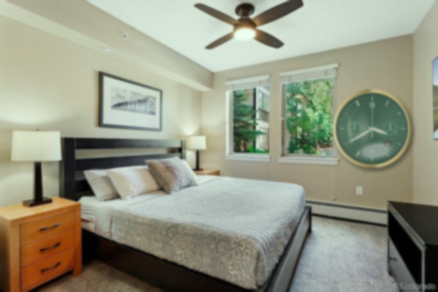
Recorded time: 3.40
